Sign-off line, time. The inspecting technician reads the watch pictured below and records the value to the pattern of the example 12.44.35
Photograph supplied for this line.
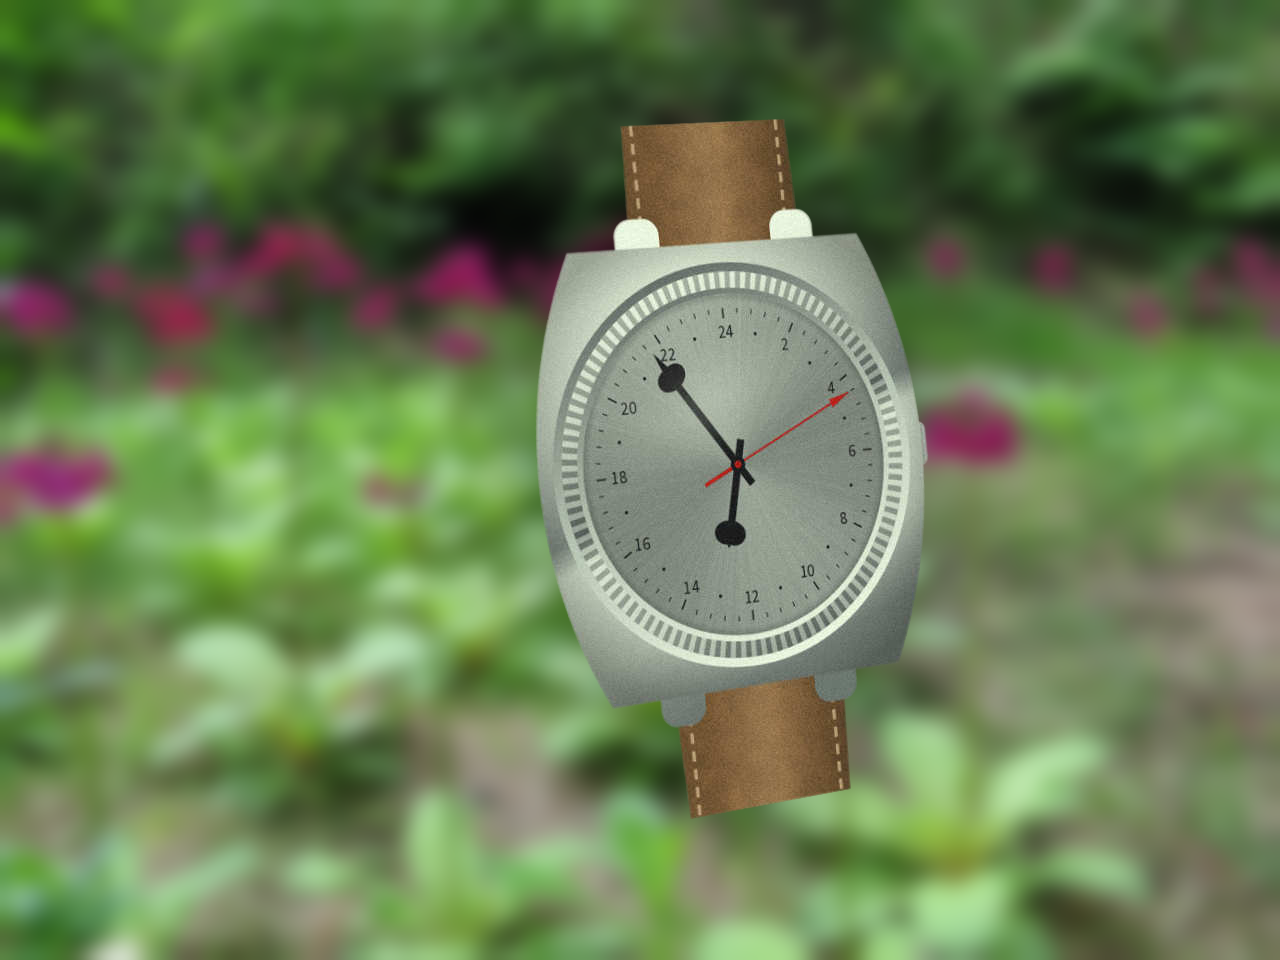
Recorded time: 12.54.11
